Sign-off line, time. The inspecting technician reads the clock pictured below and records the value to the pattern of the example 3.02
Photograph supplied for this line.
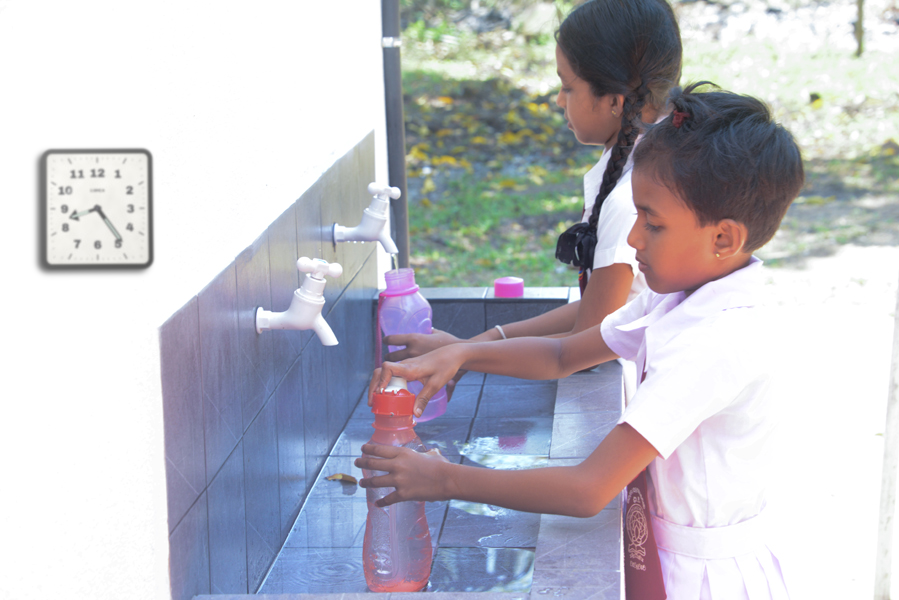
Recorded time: 8.24
